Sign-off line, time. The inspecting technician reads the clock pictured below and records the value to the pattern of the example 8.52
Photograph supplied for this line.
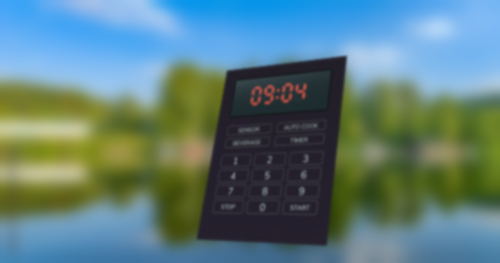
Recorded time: 9.04
